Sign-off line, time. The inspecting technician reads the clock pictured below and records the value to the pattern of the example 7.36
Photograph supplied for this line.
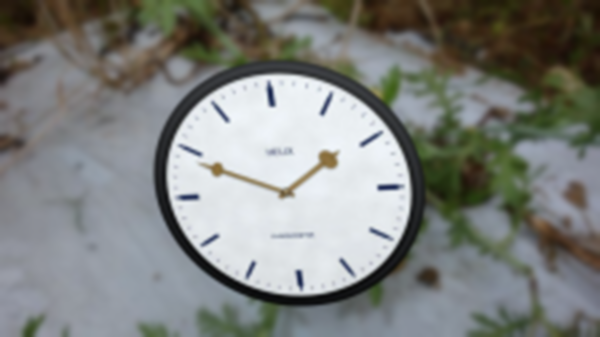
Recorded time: 1.49
